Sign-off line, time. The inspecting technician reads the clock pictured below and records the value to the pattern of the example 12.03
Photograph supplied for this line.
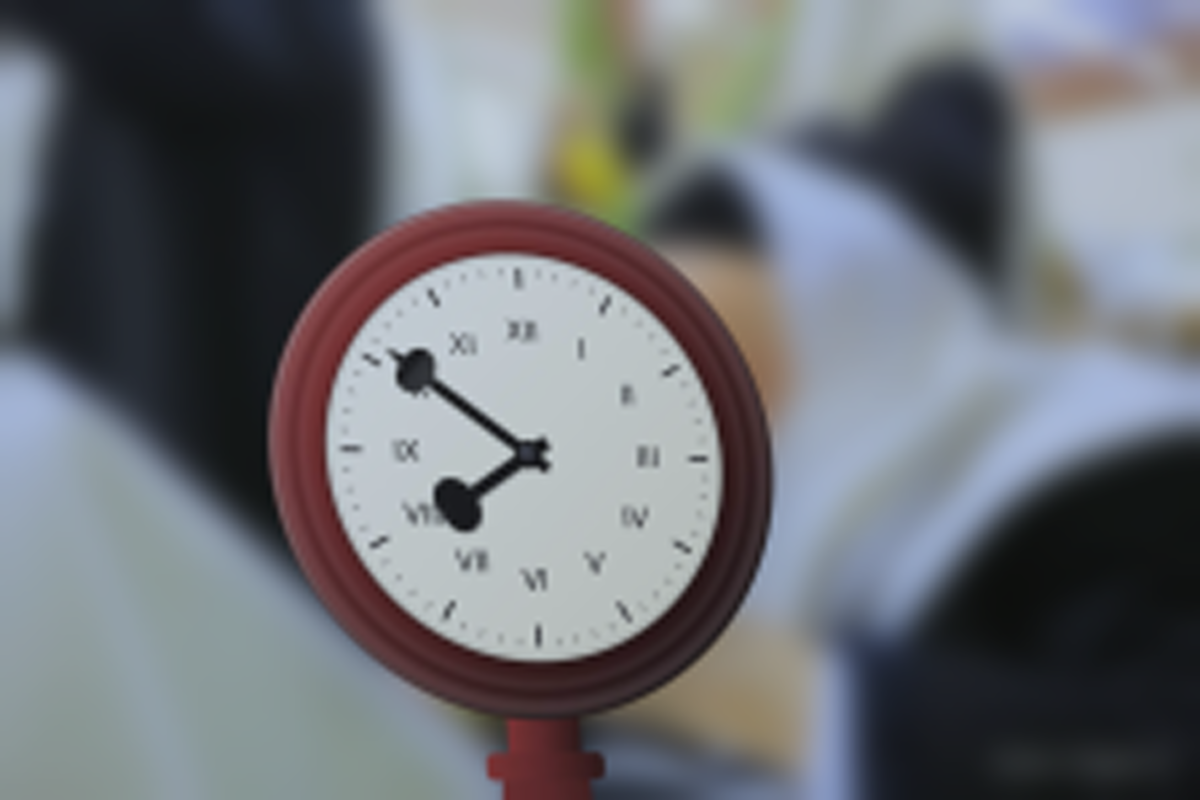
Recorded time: 7.51
